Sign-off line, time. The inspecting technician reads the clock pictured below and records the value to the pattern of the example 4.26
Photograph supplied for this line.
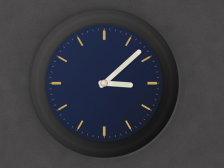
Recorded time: 3.08
